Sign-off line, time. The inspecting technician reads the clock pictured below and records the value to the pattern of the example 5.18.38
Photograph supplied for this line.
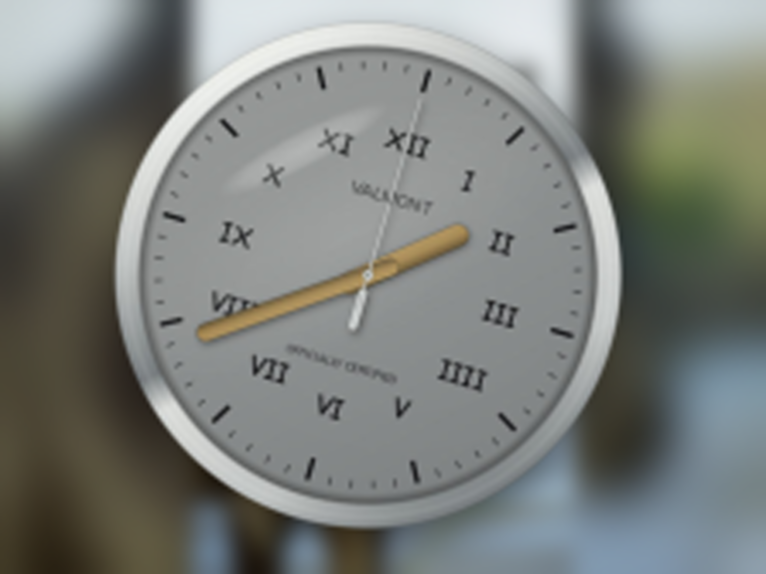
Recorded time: 1.39.00
